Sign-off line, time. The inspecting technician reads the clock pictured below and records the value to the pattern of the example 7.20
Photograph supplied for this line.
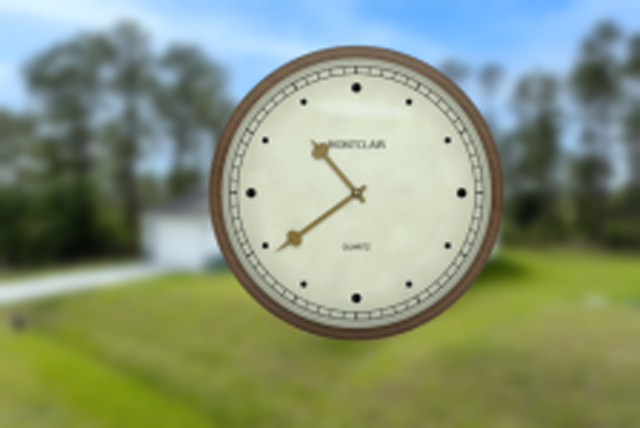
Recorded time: 10.39
